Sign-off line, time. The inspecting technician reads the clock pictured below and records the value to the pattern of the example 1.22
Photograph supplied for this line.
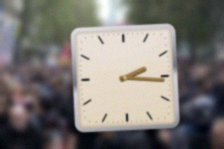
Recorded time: 2.16
